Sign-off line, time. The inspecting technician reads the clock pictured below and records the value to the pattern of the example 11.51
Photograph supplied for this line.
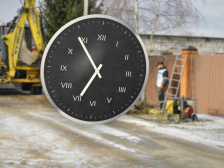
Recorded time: 6.54
